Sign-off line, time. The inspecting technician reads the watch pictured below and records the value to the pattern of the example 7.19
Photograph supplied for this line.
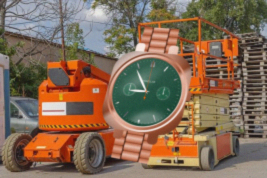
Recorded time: 8.54
